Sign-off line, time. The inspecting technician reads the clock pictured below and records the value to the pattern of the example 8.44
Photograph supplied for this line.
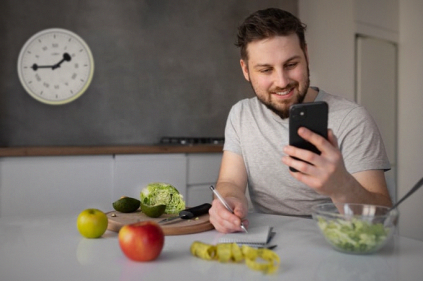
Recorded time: 1.45
